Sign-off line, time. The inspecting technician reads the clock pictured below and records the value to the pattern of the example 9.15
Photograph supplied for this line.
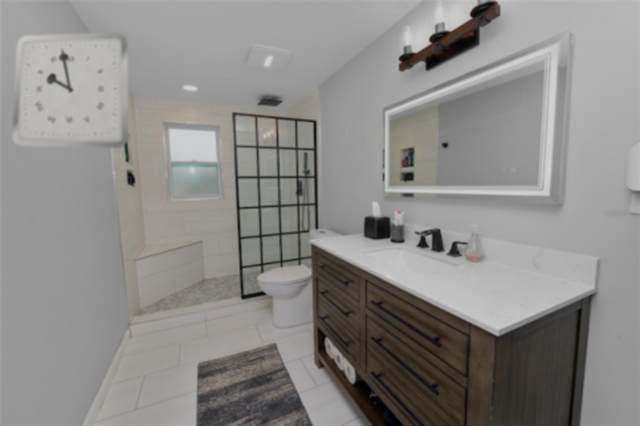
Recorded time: 9.58
